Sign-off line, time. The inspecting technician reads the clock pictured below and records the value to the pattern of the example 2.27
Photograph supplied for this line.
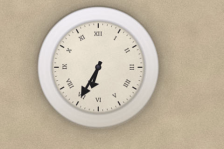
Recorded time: 6.35
